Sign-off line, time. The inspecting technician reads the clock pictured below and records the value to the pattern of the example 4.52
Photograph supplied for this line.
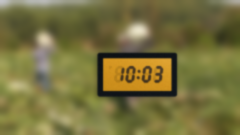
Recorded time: 10.03
